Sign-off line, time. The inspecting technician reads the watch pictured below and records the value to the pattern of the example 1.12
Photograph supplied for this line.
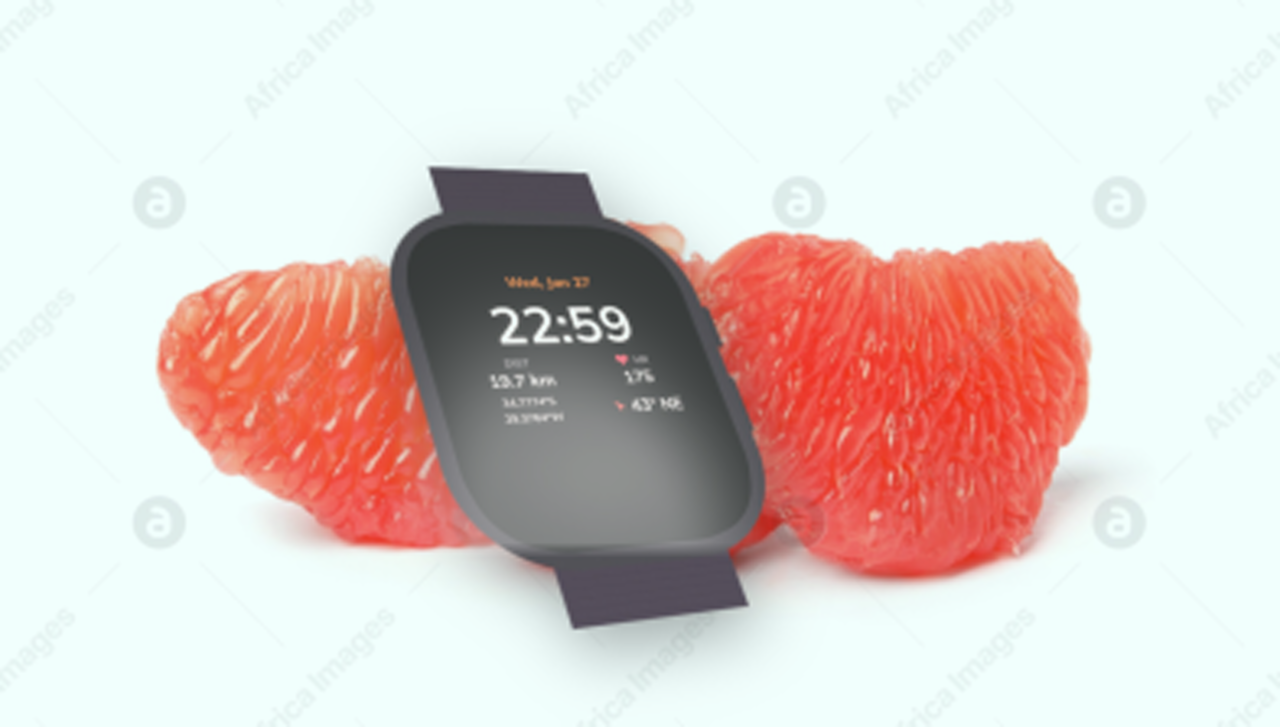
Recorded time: 22.59
